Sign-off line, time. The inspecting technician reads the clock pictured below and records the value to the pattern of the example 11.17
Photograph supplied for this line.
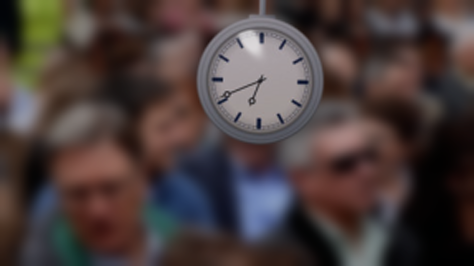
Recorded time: 6.41
